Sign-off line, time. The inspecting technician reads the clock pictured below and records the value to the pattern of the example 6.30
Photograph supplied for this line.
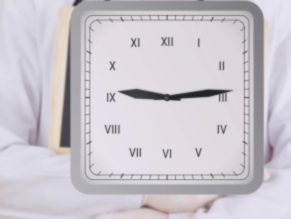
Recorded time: 9.14
